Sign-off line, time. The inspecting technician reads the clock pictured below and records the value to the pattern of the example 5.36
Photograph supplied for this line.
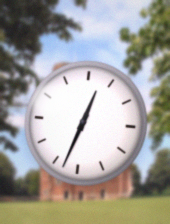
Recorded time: 12.33
